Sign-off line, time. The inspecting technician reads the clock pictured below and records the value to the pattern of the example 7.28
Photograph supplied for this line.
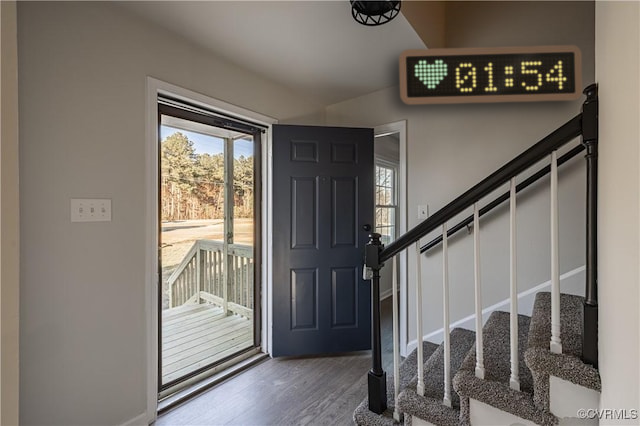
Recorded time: 1.54
